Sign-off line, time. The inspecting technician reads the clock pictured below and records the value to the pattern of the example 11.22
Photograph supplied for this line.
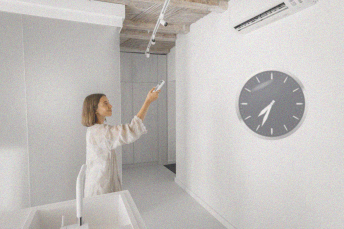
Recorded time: 7.34
